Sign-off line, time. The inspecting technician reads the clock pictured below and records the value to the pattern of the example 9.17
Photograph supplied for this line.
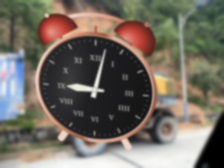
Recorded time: 9.02
